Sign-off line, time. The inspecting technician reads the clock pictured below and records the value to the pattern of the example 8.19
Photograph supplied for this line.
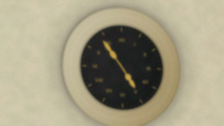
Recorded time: 4.54
